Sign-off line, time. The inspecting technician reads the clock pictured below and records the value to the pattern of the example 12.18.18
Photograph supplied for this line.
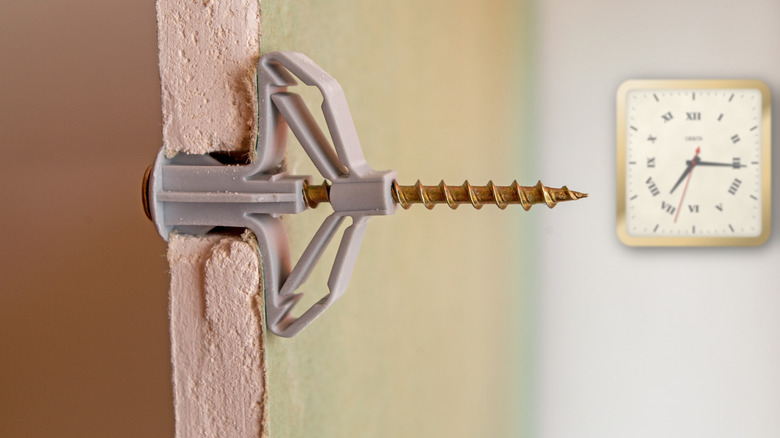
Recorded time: 7.15.33
